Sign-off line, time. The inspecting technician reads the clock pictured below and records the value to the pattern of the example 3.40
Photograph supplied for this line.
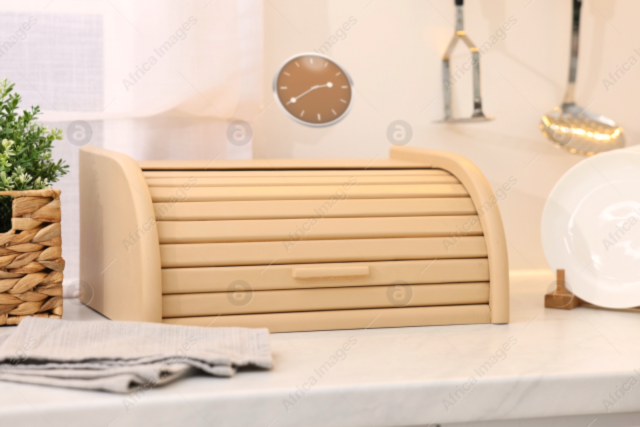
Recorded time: 2.40
